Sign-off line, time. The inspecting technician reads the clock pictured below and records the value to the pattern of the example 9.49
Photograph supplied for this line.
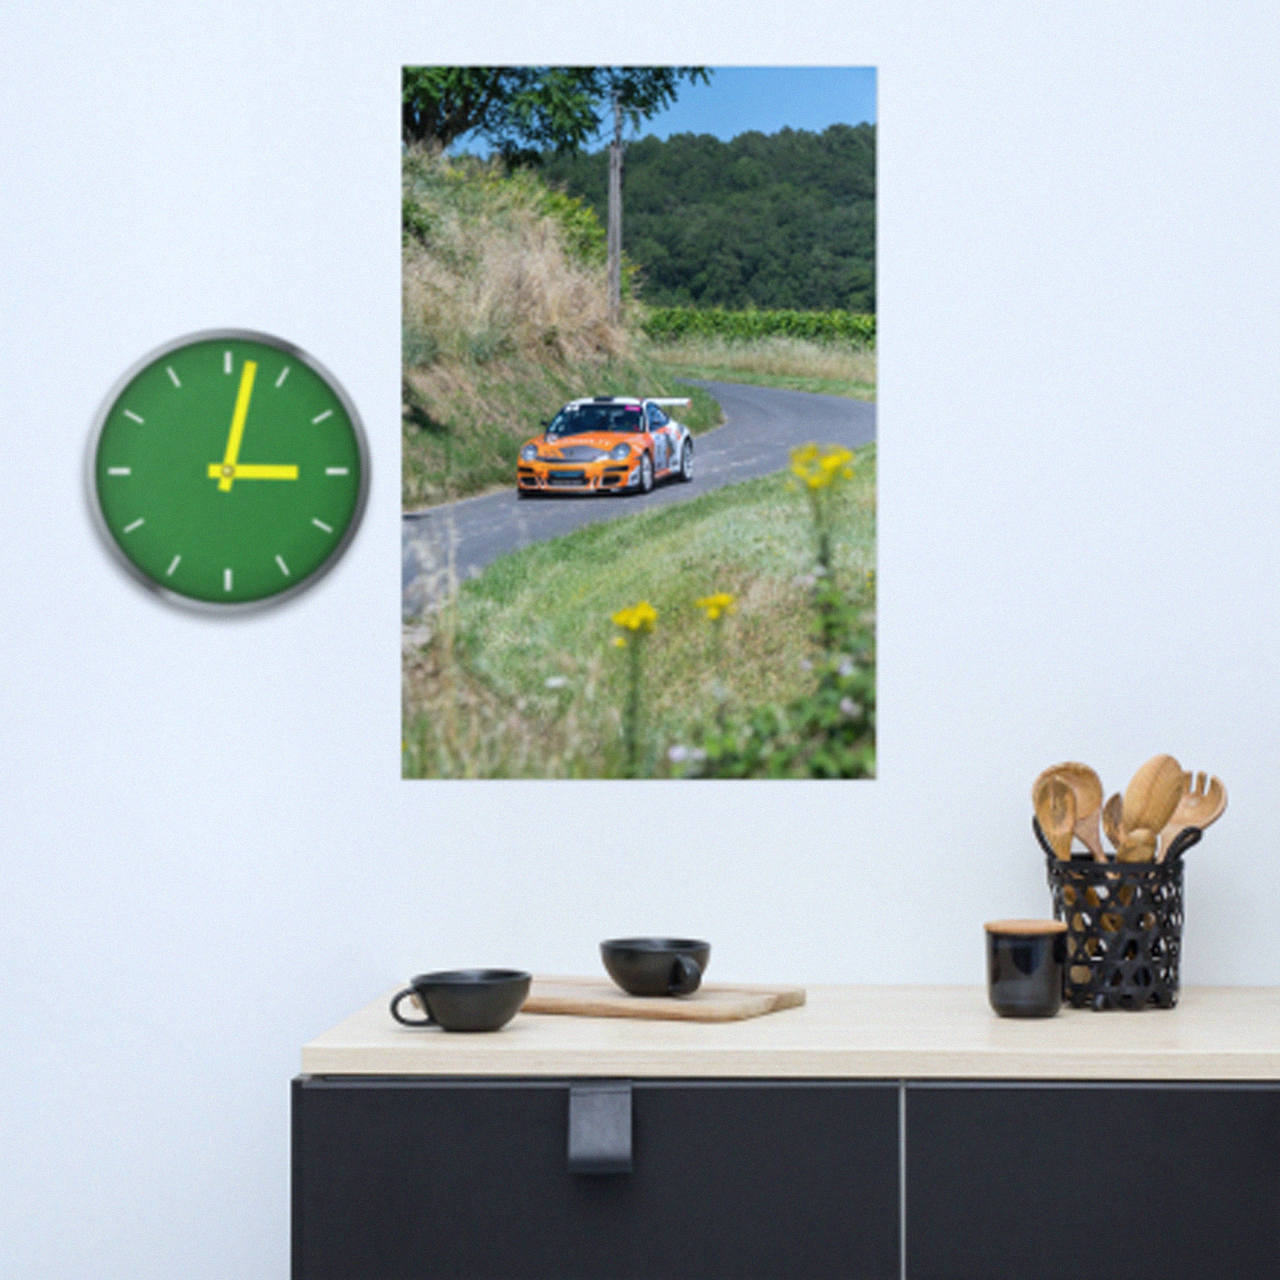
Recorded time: 3.02
